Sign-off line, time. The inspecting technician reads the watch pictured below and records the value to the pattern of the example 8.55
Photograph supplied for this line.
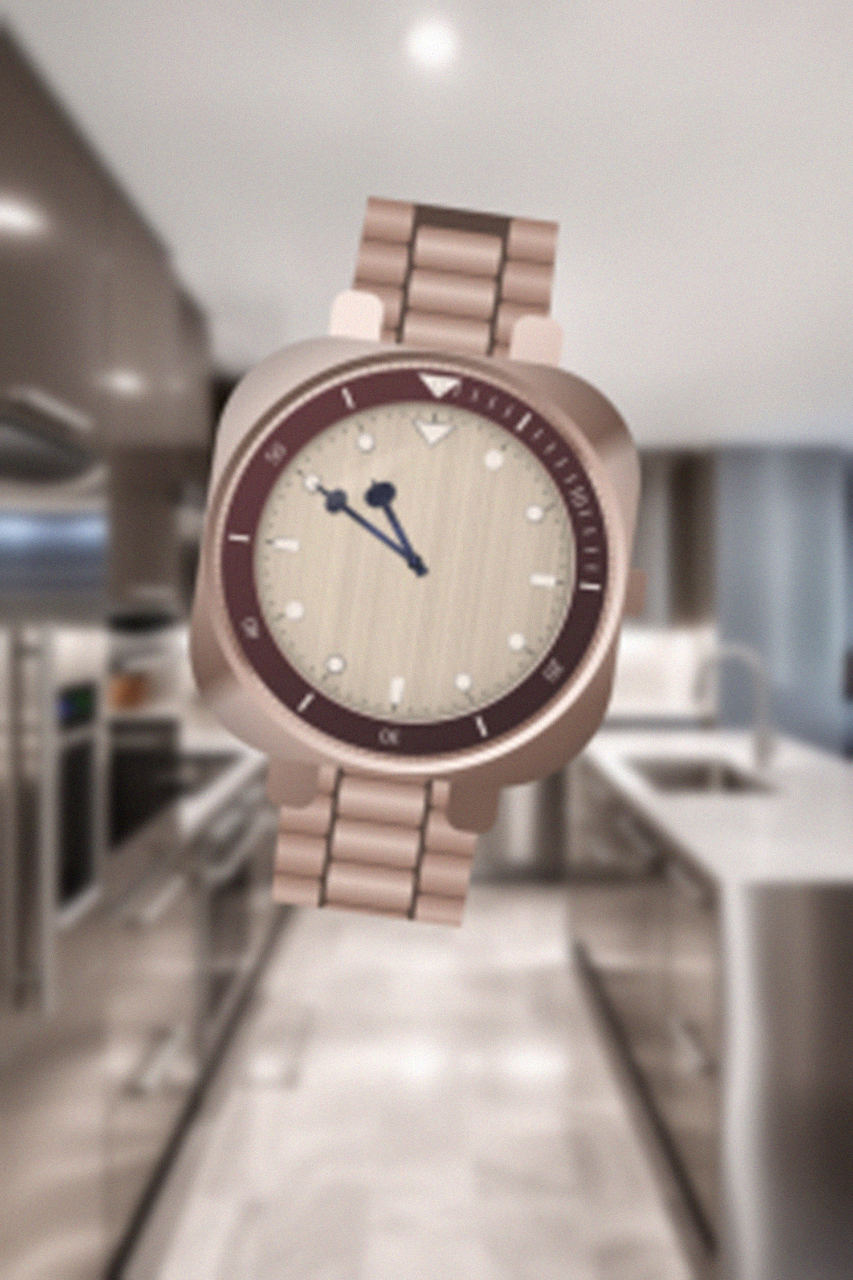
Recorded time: 10.50
